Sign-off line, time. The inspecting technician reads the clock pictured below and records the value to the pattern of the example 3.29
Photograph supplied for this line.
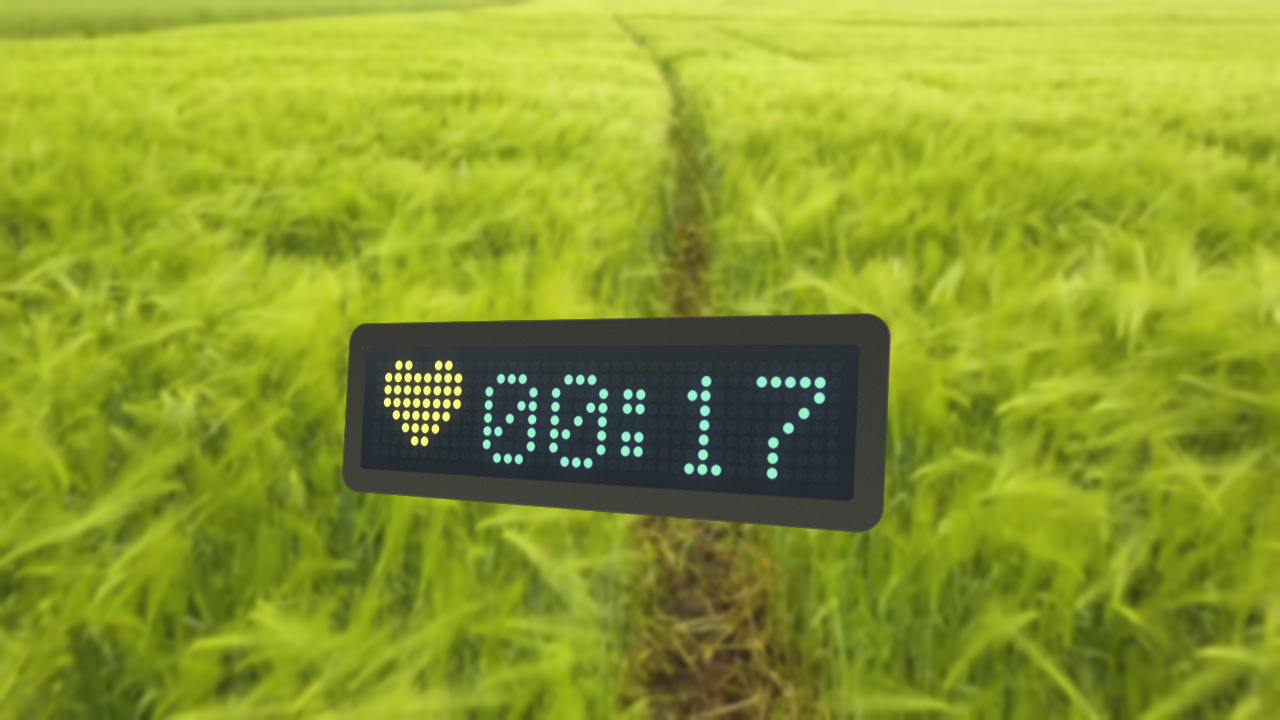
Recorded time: 0.17
